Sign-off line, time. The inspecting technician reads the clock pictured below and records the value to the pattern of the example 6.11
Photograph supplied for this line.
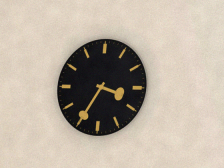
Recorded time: 3.35
